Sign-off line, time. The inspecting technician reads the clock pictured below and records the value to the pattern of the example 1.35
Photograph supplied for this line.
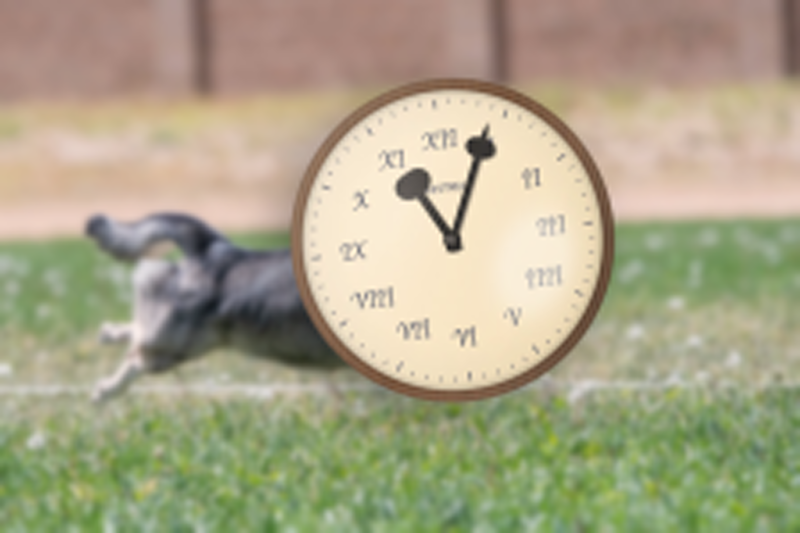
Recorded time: 11.04
